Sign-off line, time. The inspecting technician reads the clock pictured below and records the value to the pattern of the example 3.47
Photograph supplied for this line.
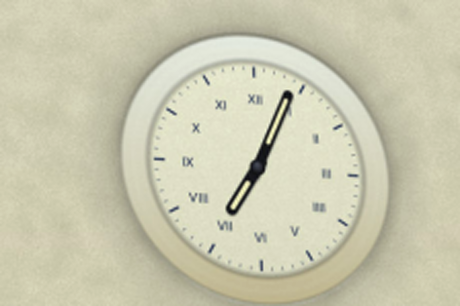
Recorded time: 7.04
